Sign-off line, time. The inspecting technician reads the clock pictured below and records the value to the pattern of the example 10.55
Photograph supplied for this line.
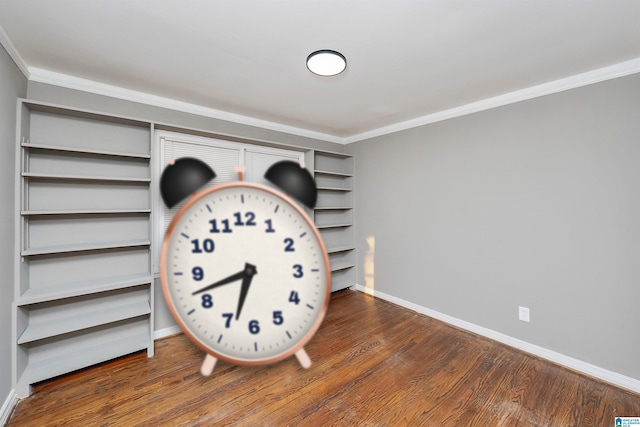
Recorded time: 6.42
